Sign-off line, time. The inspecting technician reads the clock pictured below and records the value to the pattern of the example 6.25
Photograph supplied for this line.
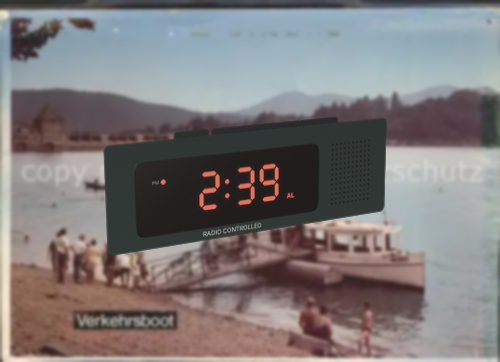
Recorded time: 2.39
